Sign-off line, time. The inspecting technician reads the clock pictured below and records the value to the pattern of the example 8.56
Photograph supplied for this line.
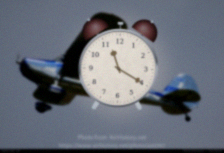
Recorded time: 11.20
